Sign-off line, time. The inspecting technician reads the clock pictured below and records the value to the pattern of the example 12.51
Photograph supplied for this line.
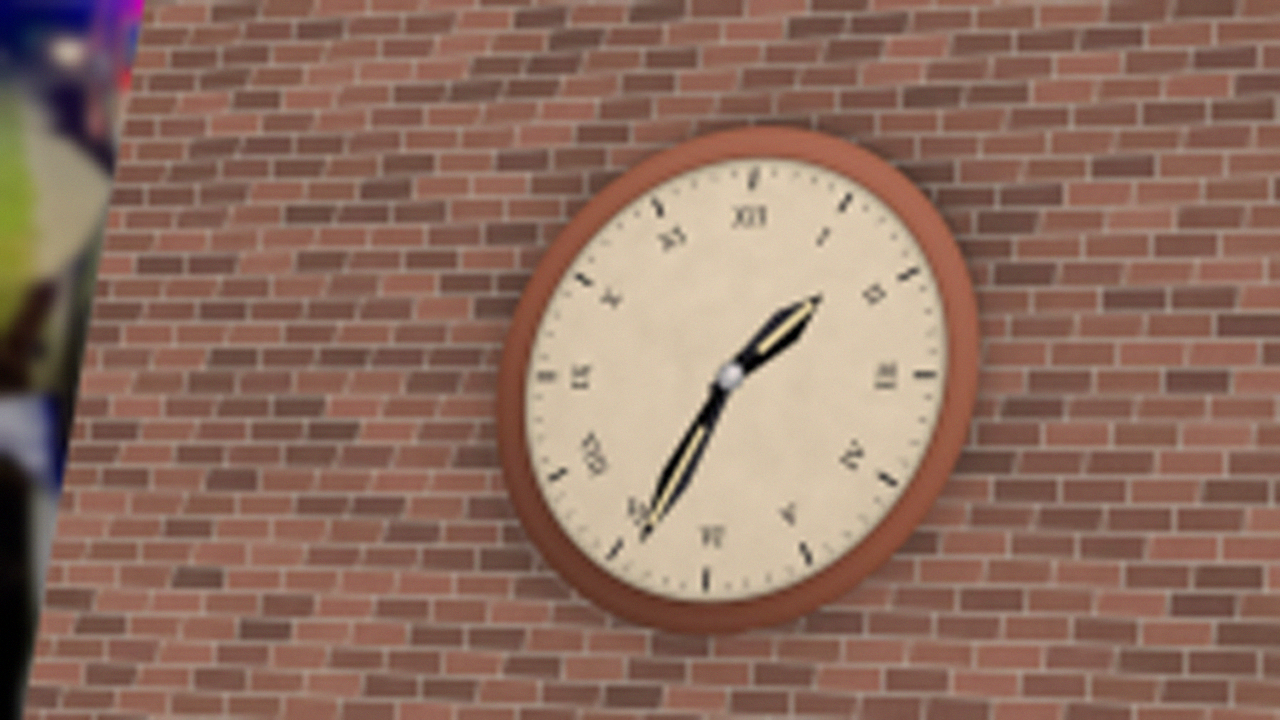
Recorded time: 1.34
